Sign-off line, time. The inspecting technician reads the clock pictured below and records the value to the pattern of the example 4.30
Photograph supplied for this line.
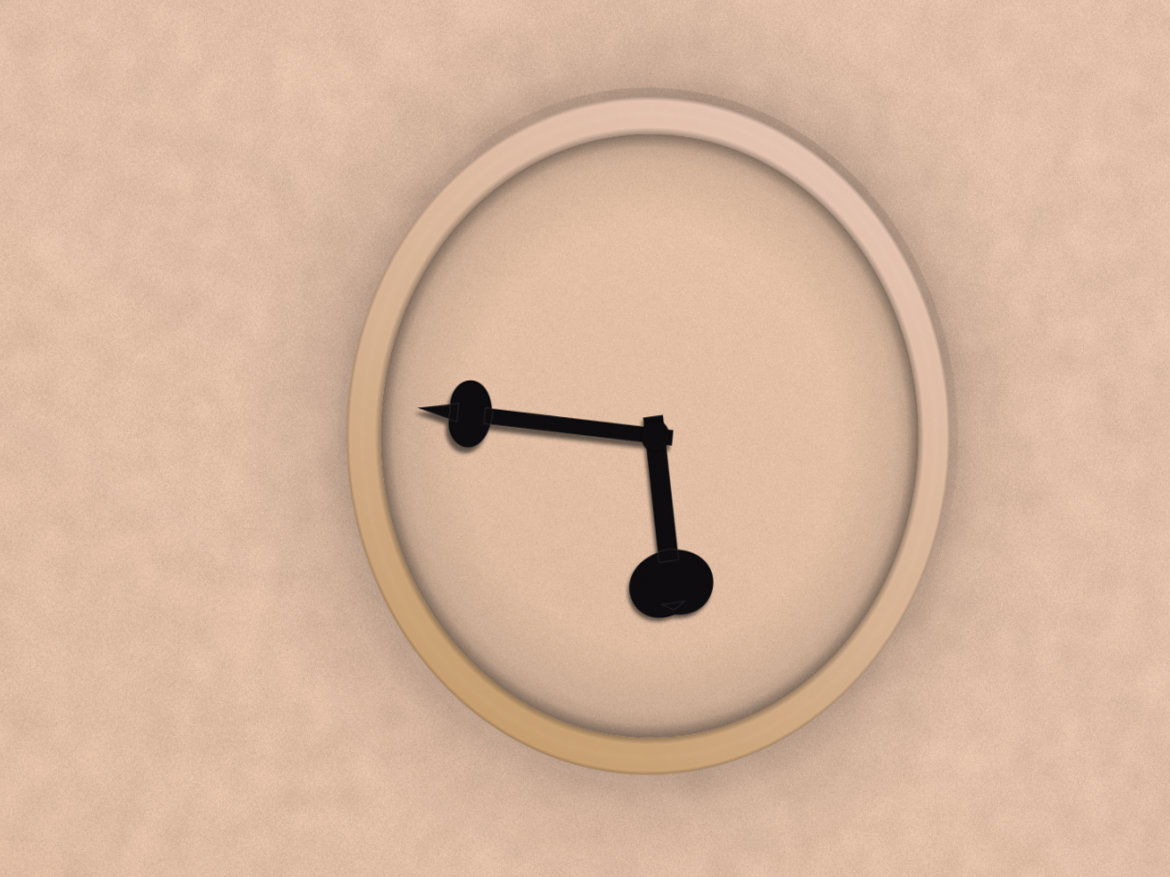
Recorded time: 5.46
